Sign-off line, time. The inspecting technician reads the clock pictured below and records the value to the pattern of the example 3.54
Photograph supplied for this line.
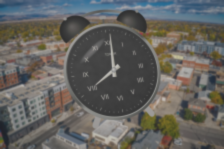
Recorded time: 8.01
